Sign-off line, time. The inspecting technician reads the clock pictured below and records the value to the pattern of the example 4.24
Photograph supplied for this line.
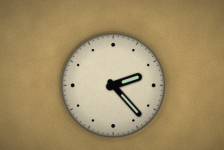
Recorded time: 2.23
